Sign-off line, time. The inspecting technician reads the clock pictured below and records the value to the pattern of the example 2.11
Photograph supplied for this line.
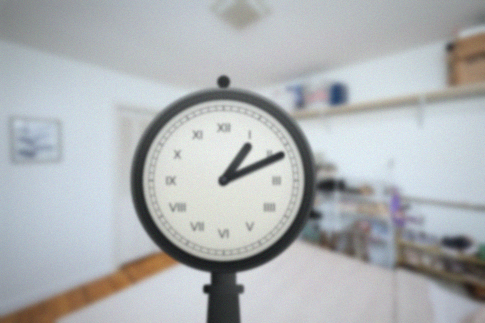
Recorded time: 1.11
